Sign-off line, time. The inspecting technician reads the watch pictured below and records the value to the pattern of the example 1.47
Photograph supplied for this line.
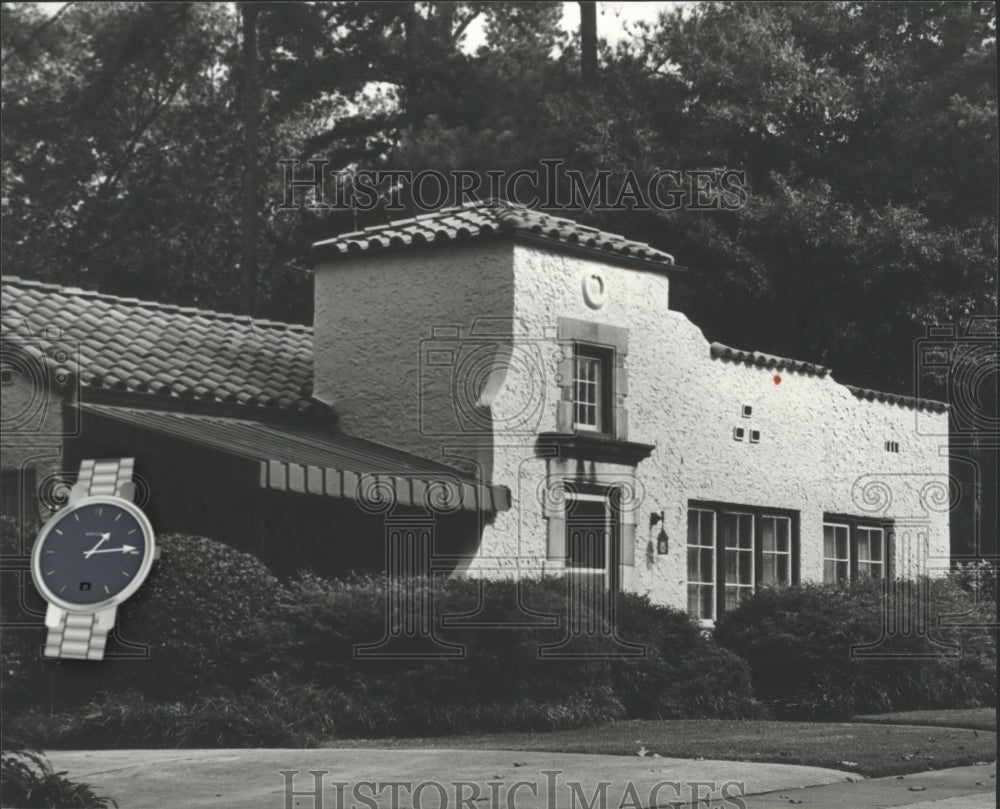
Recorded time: 1.14
